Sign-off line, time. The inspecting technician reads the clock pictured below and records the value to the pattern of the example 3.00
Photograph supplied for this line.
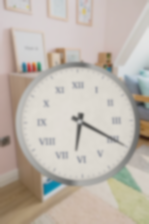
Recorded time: 6.20
